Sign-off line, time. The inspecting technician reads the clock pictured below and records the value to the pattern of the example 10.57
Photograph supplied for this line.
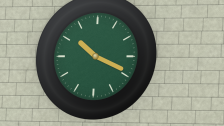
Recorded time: 10.19
